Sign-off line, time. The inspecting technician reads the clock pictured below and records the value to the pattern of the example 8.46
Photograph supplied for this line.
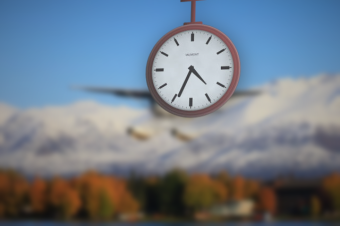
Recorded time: 4.34
